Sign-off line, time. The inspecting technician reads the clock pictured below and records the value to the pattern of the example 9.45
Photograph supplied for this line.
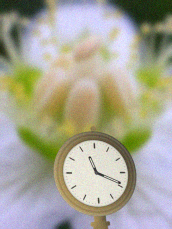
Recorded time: 11.19
